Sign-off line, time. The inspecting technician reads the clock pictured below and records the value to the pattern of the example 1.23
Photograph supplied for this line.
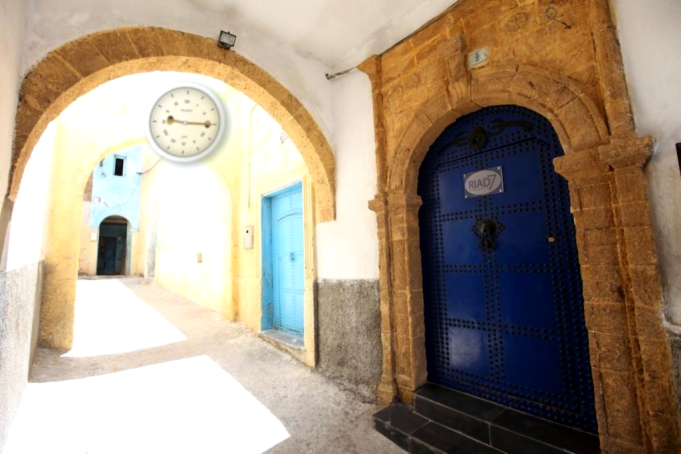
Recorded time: 9.15
